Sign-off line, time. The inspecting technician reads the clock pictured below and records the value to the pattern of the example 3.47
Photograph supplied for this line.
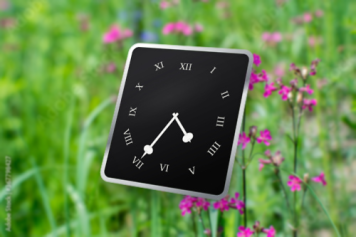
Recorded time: 4.35
